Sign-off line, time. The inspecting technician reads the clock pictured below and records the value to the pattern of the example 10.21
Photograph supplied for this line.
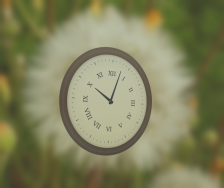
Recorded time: 10.03
